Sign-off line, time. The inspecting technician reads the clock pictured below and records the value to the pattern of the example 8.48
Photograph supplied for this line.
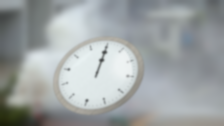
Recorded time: 12.00
